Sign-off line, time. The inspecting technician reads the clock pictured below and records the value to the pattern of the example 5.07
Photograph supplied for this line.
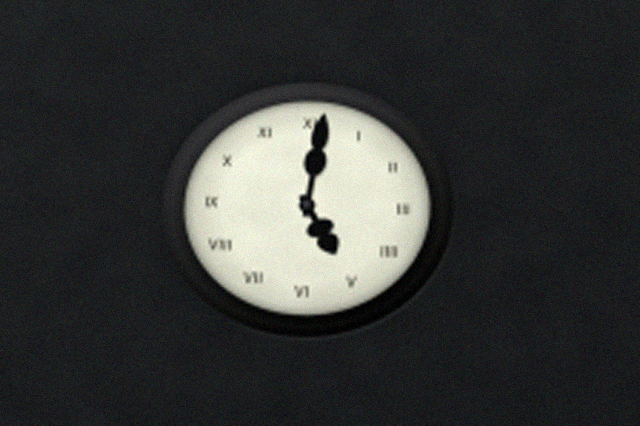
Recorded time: 5.01
